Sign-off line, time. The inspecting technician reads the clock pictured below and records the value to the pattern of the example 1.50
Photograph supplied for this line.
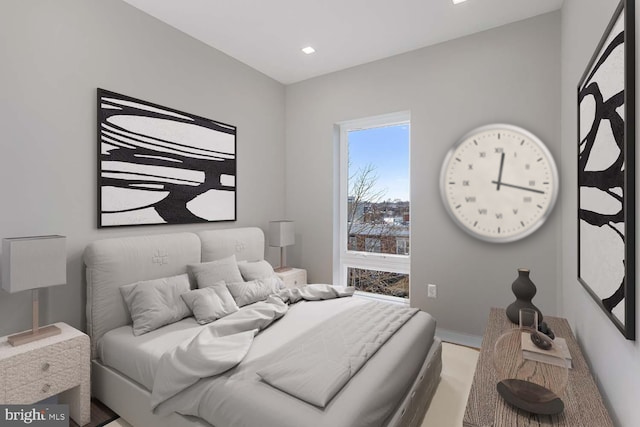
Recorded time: 12.17
